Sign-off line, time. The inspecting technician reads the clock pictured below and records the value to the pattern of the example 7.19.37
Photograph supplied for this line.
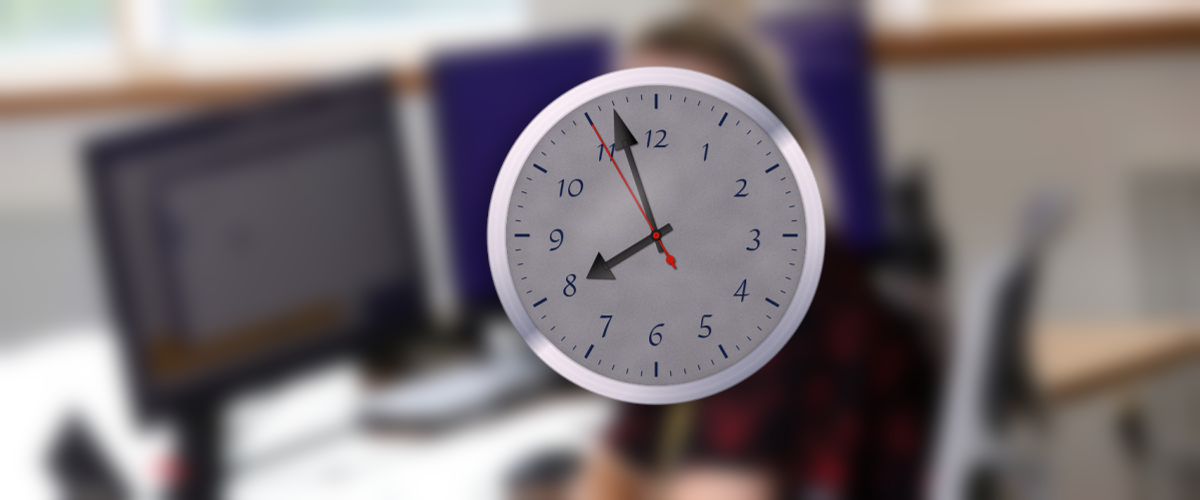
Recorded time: 7.56.55
